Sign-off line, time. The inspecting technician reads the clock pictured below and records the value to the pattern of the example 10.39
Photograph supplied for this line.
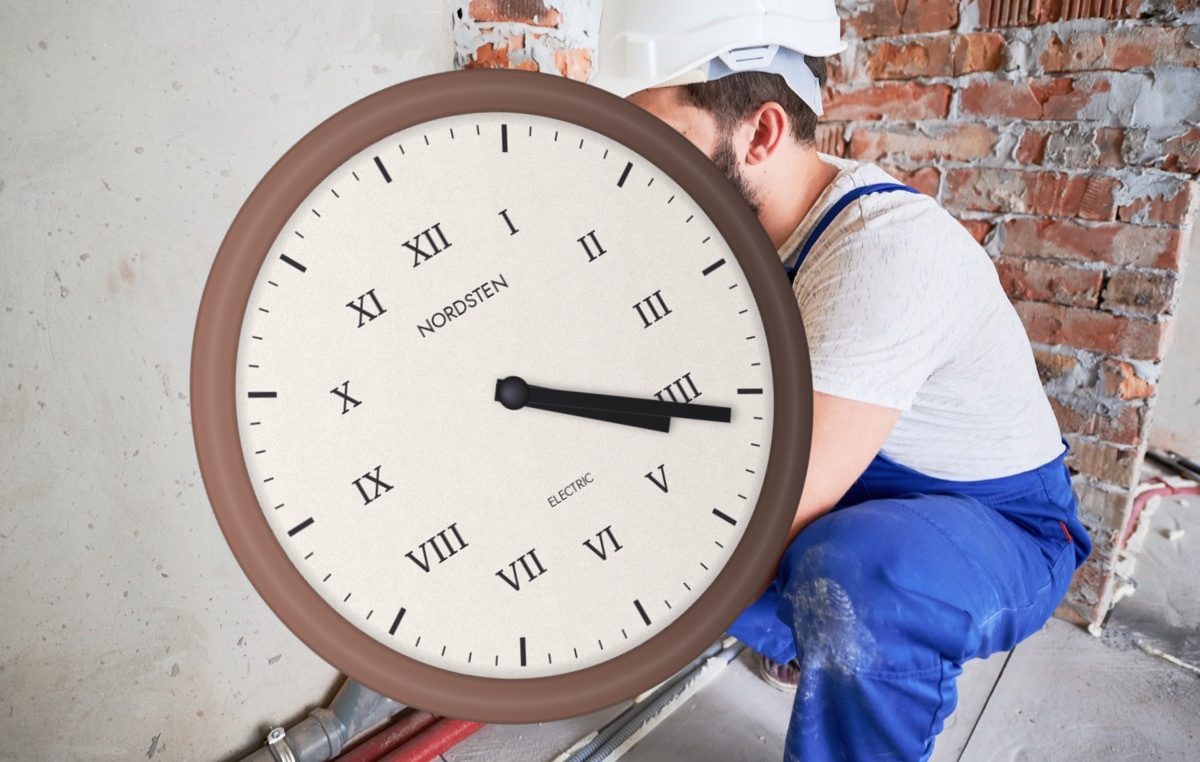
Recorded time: 4.21
